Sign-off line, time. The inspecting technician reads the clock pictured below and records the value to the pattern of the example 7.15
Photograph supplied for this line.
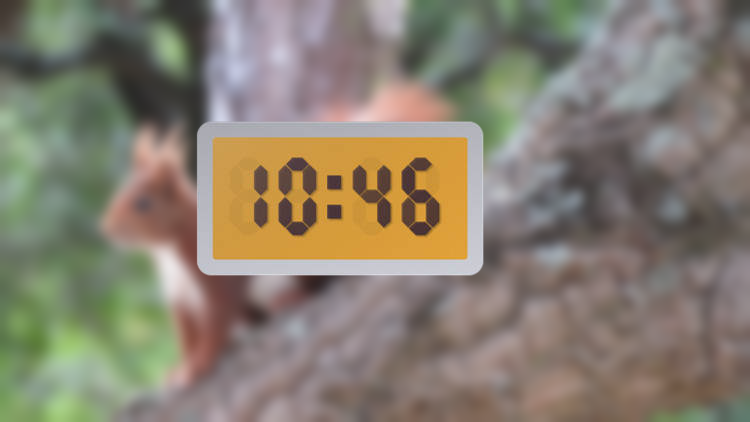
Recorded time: 10.46
